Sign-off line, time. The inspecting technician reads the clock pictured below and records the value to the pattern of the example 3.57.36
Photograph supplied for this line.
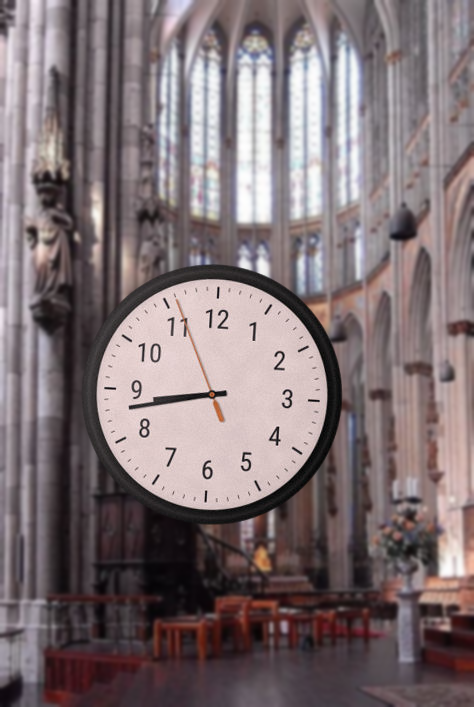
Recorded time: 8.42.56
